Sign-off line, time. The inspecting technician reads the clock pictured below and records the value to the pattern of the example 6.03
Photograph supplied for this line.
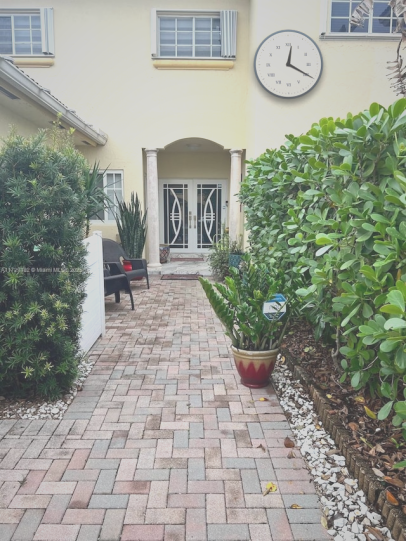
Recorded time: 12.20
